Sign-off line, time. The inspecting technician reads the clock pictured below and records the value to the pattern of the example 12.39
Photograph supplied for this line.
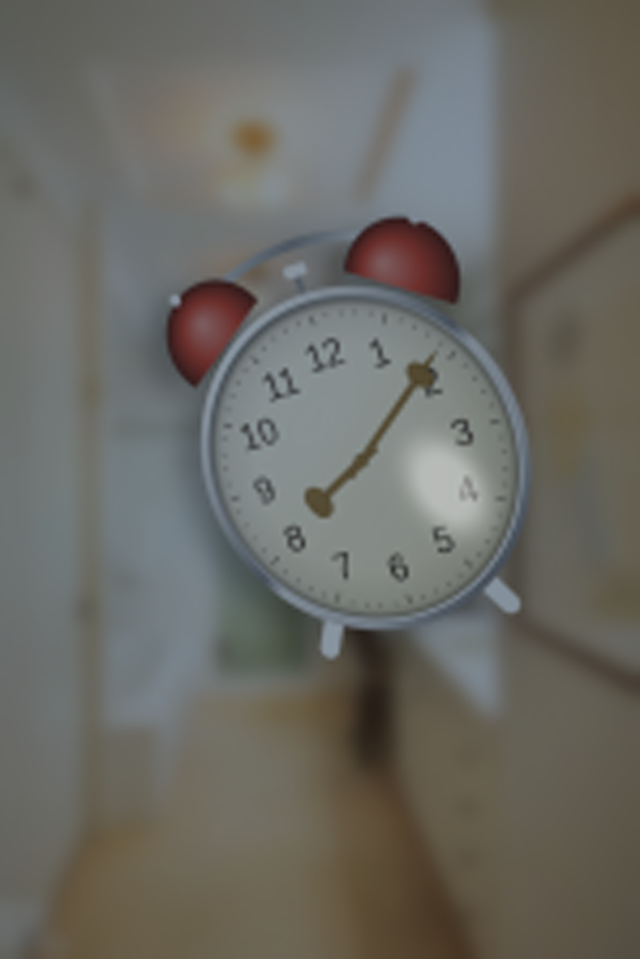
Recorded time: 8.09
